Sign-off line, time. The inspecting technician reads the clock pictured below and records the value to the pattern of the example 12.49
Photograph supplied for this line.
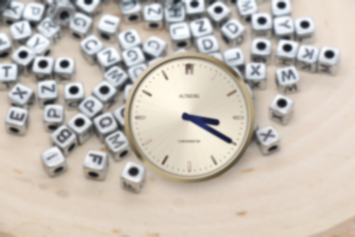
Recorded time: 3.20
